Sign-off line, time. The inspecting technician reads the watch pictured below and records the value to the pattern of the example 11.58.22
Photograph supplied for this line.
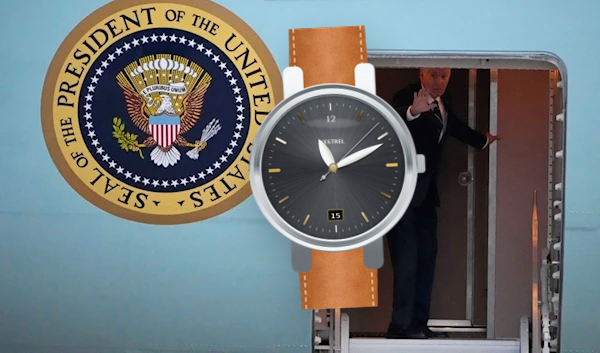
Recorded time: 11.11.08
